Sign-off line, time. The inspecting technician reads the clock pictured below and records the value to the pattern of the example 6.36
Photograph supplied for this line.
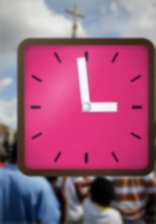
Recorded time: 2.59
